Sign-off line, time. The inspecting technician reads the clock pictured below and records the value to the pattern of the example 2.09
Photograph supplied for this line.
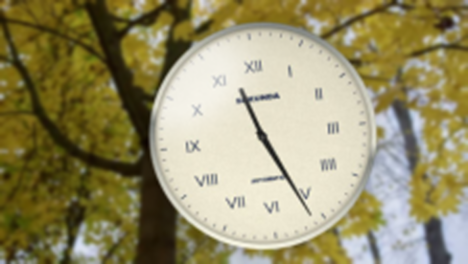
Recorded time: 11.26
